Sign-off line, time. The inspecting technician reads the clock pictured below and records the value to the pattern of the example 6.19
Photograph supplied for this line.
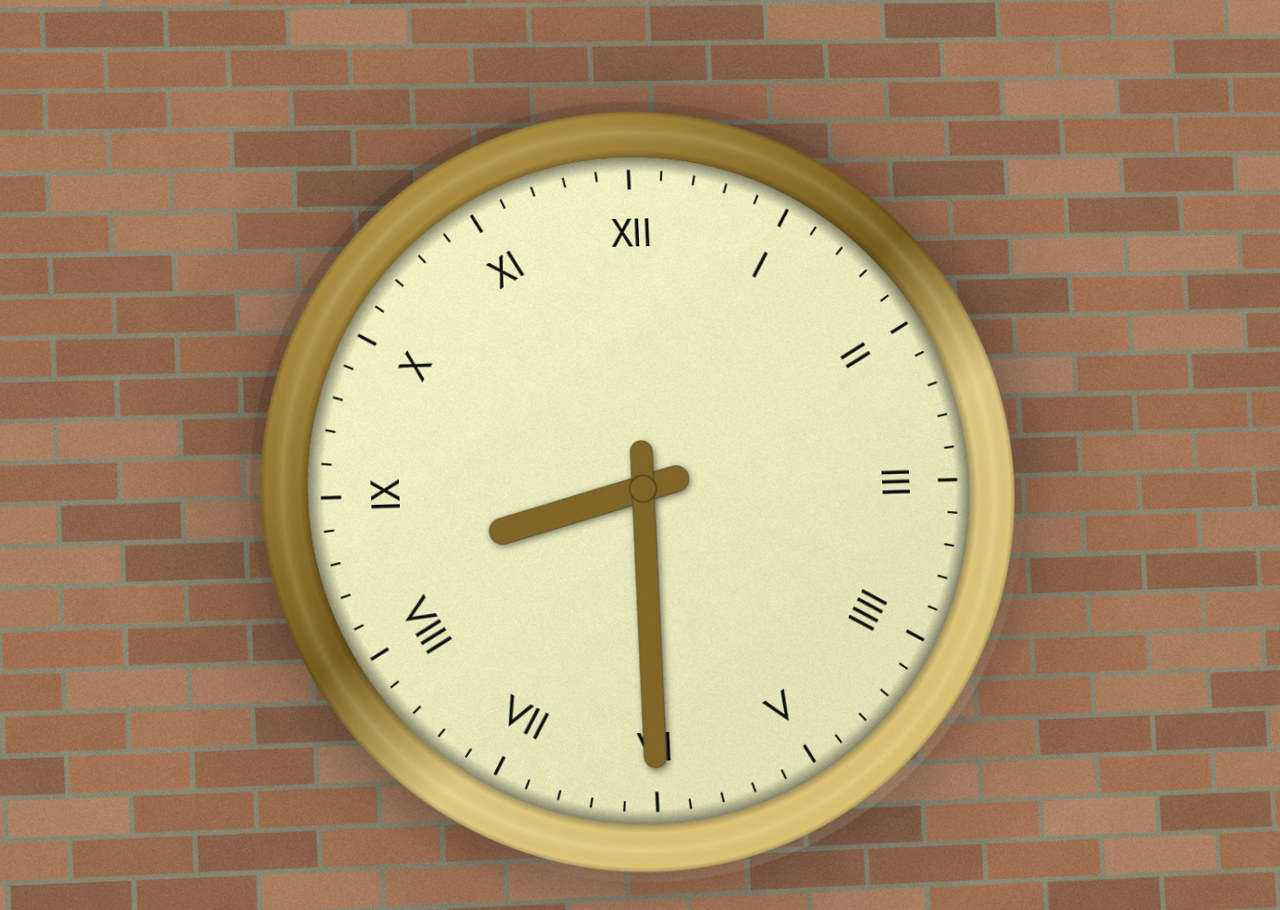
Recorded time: 8.30
